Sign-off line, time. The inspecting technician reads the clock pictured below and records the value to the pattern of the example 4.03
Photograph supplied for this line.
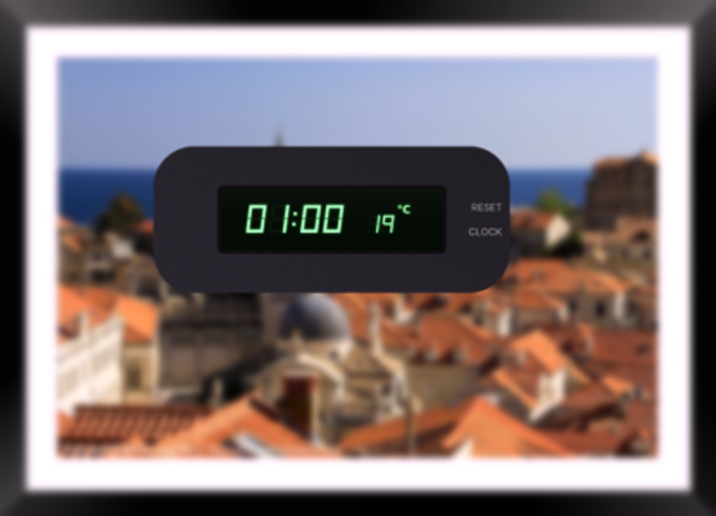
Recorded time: 1.00
